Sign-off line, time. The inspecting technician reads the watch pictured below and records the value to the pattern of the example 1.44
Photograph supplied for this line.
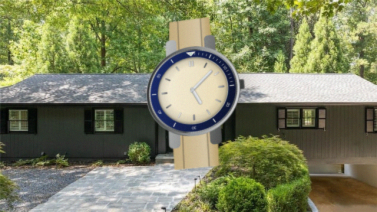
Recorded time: 5.08
